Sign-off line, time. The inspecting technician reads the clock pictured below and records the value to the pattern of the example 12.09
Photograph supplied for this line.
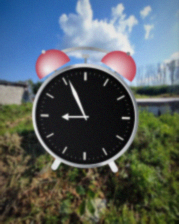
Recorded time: 8.56
